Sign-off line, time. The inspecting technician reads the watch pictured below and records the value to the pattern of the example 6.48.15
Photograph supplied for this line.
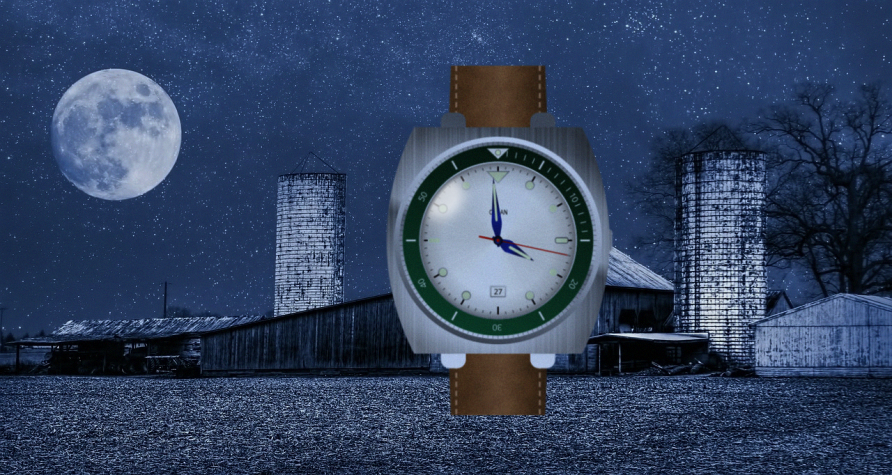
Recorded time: 3.59.17
